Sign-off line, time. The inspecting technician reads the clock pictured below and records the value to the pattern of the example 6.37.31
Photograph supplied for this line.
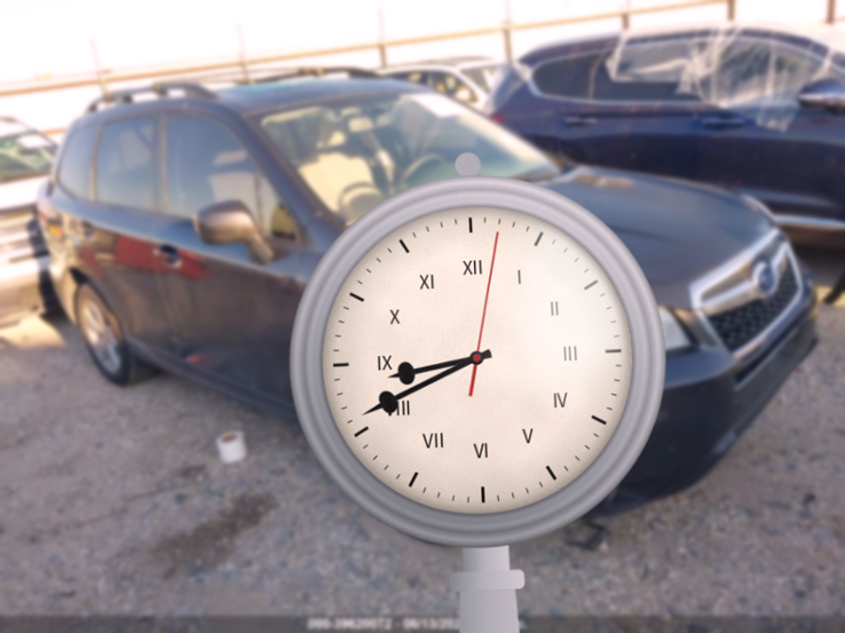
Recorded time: 8.41.02
